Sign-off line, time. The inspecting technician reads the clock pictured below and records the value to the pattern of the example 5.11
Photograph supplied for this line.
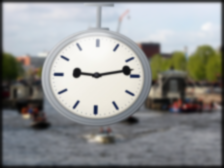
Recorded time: 9.13
